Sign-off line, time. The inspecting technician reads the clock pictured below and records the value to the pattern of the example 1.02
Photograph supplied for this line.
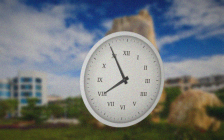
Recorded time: 7.55
